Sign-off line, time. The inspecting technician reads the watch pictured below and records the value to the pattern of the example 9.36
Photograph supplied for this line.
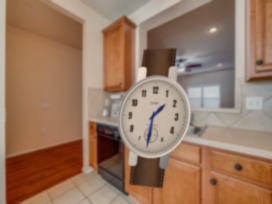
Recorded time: 1.31
